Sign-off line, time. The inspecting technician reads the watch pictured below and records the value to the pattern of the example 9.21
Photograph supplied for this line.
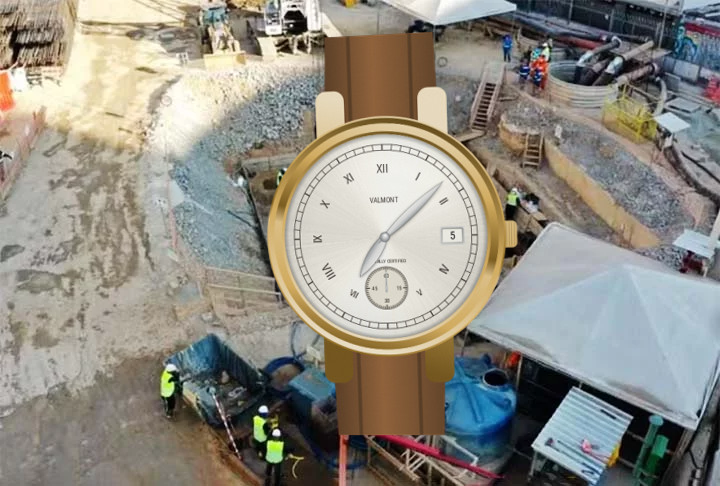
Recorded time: 7.08
